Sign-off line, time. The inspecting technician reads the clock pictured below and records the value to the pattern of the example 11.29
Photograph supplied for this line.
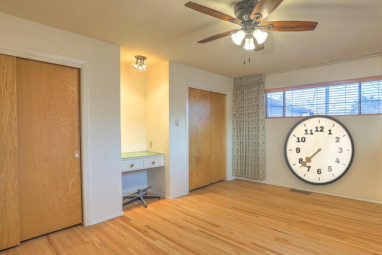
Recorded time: 7.38
